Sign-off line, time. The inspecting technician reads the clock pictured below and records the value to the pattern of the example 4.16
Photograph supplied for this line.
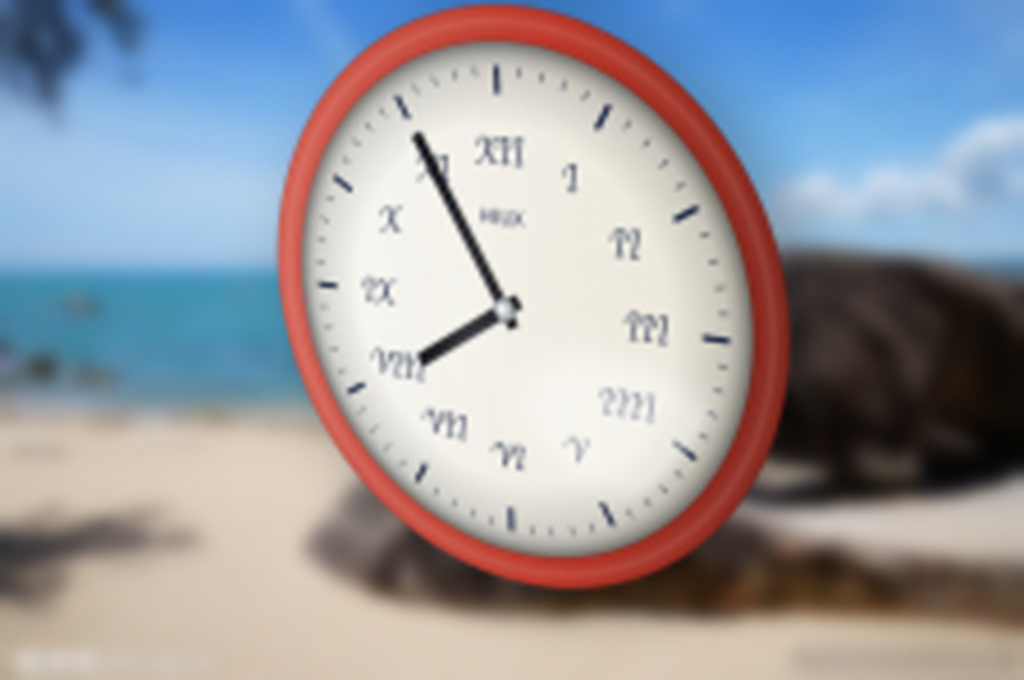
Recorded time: 7.55
